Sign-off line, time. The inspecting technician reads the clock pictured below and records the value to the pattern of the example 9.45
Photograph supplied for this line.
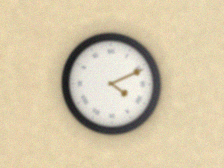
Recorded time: 4.11
